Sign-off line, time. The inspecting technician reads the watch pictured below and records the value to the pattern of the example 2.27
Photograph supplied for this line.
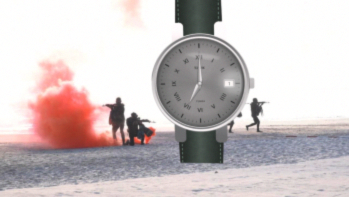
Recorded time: 7.00
